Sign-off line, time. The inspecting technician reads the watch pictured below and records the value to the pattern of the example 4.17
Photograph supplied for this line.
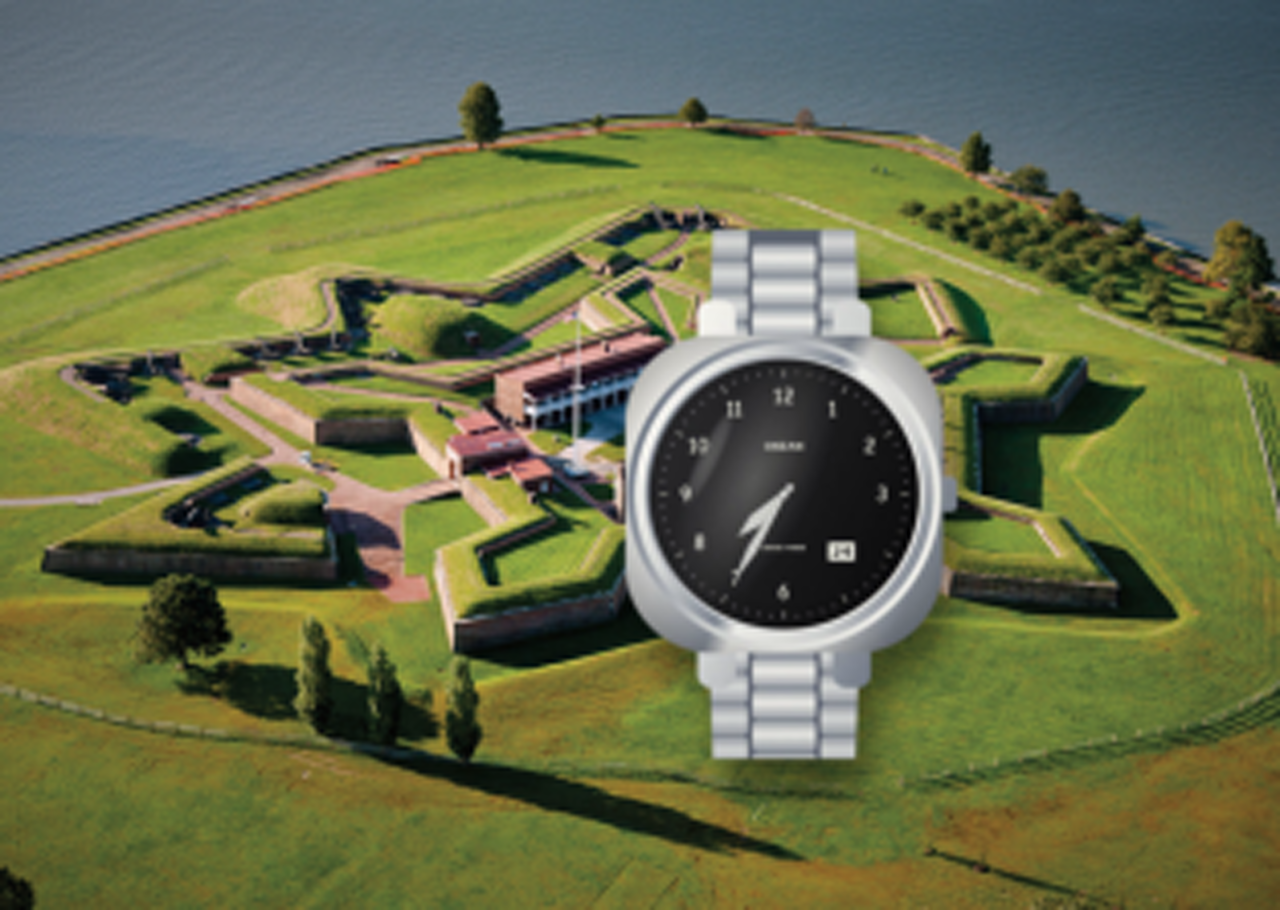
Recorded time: 7.35
